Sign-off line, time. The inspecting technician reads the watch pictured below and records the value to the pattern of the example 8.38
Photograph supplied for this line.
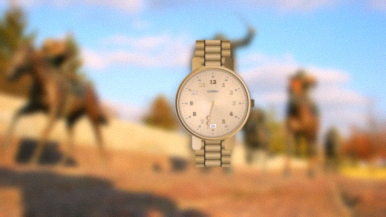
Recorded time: 6.32
